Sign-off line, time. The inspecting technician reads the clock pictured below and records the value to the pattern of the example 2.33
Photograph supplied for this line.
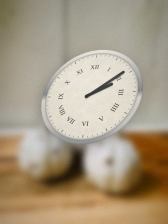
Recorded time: 2.09
